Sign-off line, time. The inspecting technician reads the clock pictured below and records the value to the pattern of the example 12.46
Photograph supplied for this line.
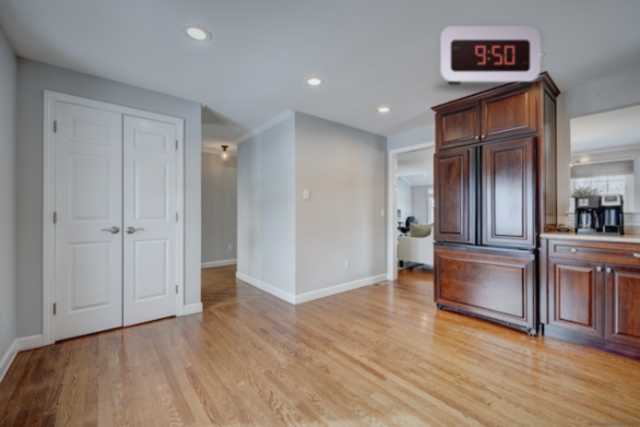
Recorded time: 9.50
